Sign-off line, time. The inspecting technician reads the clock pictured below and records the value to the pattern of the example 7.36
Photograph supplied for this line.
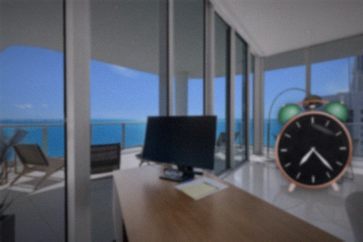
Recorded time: 7.23
